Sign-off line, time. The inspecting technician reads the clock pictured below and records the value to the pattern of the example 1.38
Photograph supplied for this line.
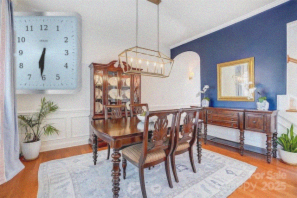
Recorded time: 6.31
